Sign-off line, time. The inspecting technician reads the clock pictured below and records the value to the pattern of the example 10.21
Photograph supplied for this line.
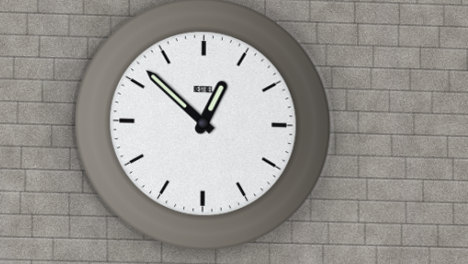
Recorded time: 12.52
